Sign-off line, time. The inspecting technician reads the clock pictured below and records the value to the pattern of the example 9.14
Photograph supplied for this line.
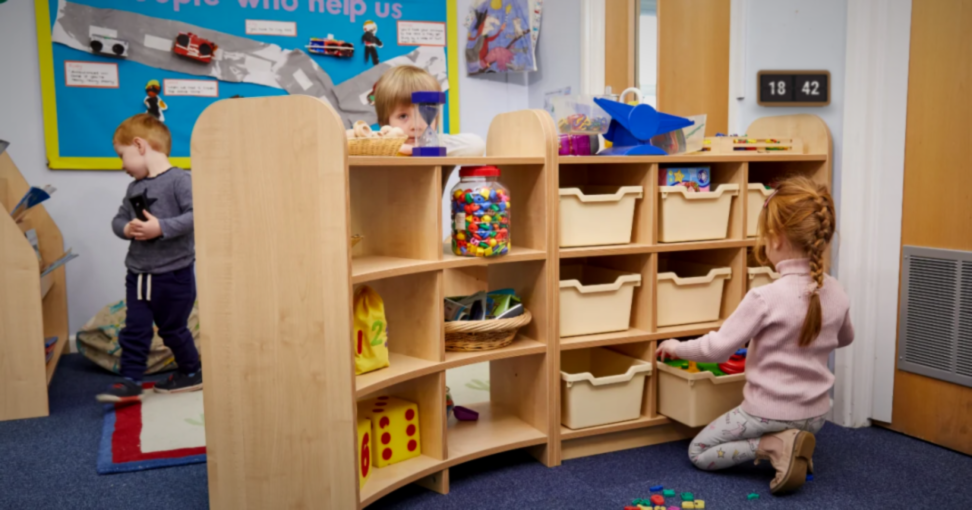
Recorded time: 18.42
